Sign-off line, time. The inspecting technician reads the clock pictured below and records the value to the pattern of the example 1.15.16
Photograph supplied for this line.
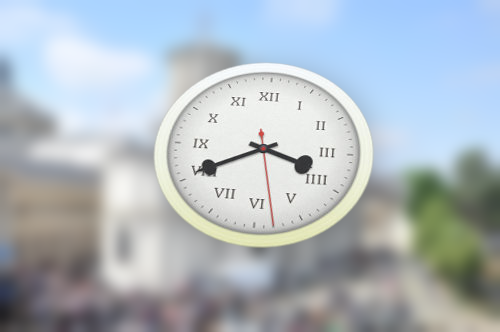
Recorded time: 3.40.28
